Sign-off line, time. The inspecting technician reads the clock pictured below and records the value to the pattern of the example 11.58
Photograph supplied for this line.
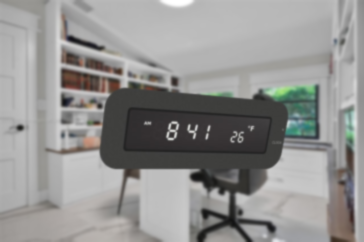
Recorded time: 8.41
